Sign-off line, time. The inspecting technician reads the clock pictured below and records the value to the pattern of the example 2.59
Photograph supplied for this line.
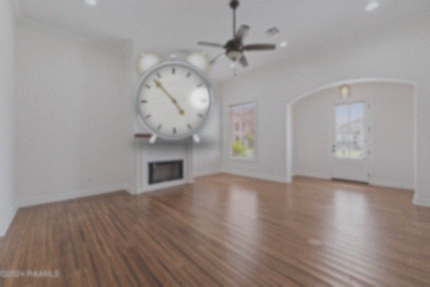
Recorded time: 4.53
